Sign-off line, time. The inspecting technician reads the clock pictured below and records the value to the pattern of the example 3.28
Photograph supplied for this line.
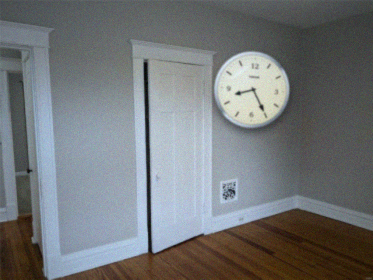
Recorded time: 8.25
